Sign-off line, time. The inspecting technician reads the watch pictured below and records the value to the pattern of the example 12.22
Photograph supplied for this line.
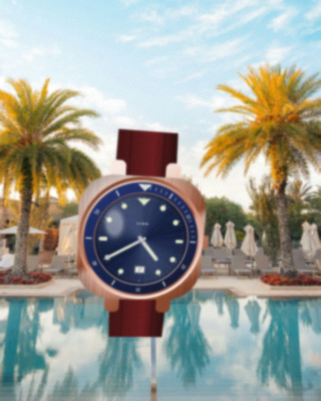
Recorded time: 4.40
